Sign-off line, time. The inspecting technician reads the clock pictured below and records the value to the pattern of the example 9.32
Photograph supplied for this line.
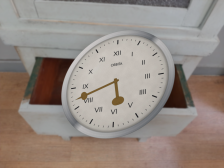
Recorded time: 5.42
